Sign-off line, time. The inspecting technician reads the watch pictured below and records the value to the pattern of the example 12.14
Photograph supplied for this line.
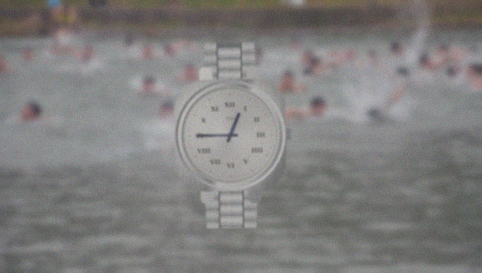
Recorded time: 12.45
